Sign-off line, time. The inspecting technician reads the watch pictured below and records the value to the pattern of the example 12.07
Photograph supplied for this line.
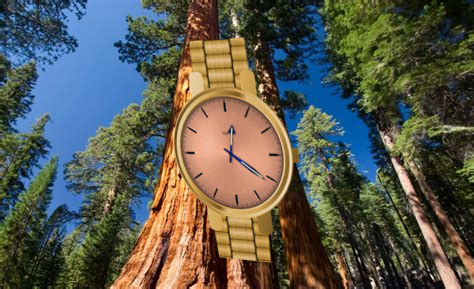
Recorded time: 12.21
